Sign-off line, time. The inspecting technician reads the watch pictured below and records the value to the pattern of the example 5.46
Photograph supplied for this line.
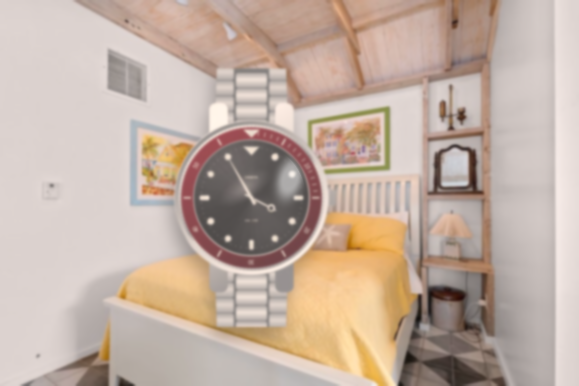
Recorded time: 3.55
